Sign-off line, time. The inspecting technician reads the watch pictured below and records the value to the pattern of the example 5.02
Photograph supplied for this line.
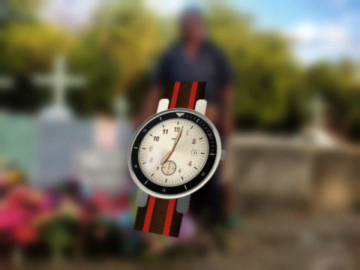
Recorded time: 7.02
